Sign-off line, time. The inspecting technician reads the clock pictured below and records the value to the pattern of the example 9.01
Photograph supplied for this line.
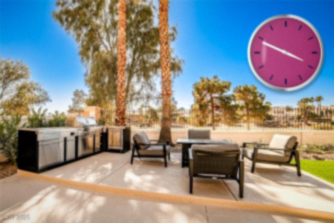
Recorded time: 3.49
